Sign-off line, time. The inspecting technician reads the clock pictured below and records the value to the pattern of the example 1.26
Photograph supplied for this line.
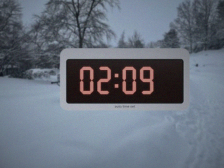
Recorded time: 2.09
